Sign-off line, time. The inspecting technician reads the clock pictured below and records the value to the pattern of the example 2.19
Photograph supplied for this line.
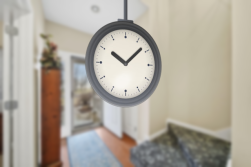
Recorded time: 10.08
